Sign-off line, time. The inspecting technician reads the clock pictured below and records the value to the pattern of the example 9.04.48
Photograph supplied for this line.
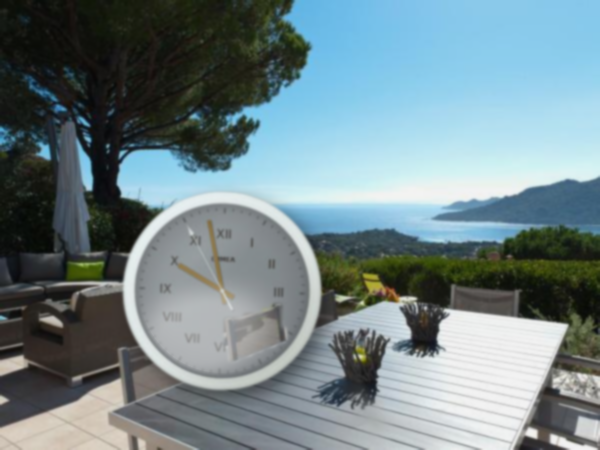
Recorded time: 9.57.55
